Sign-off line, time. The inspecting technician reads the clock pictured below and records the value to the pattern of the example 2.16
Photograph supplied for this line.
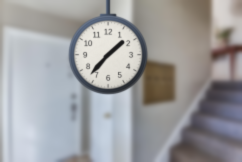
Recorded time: 1.37
